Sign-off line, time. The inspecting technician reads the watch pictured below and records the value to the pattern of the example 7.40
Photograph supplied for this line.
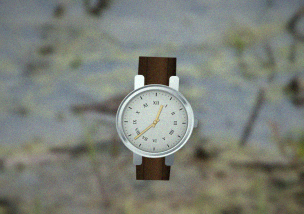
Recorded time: 12.38
